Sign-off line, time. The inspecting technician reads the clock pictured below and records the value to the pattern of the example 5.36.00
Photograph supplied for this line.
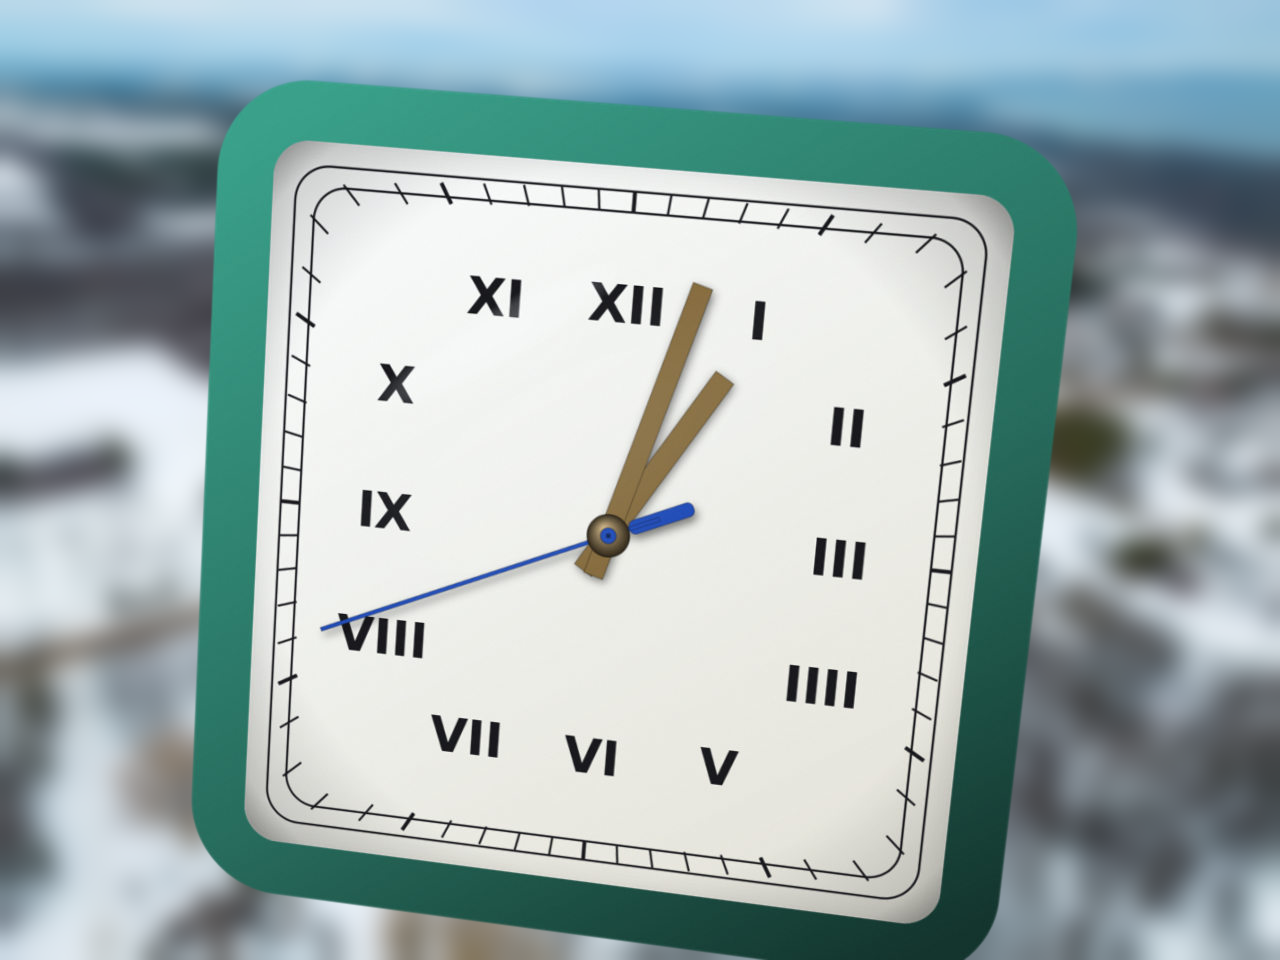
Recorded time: 1.02.41
